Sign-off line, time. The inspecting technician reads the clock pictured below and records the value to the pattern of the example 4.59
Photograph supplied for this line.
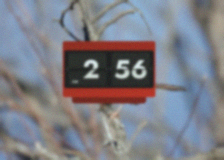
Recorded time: 2.56
